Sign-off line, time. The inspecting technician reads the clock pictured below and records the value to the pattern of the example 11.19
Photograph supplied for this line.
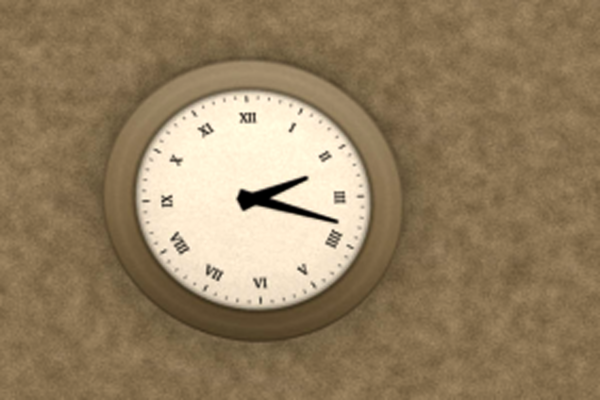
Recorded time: 2.18
